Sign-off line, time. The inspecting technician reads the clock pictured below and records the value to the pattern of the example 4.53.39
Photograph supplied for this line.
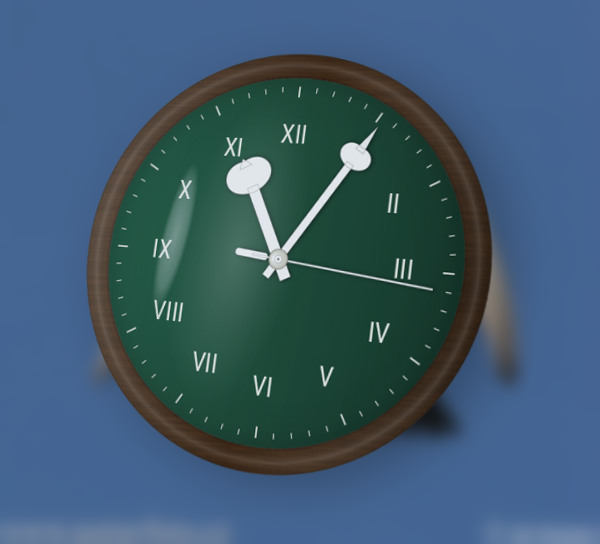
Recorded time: 11.05.16
